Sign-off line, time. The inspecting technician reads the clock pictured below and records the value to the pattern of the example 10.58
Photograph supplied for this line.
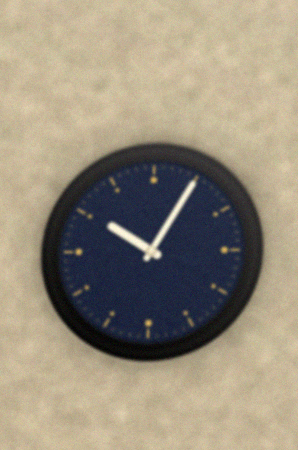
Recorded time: 10.05
